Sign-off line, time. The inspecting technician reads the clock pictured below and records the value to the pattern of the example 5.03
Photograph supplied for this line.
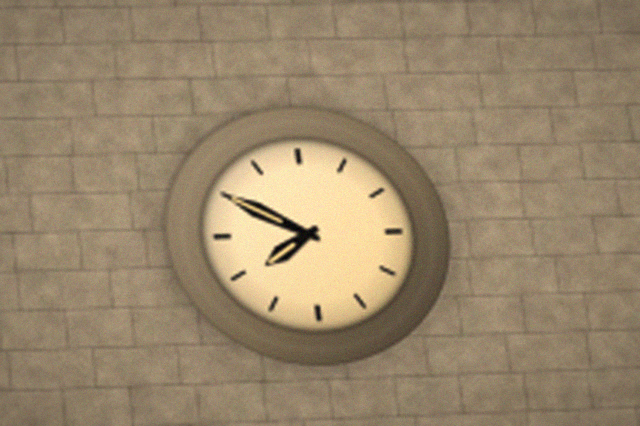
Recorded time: 7.50
